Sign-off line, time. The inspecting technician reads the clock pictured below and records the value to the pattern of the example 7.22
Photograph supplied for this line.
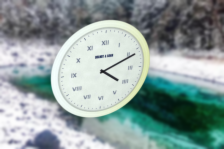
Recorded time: 4.11
